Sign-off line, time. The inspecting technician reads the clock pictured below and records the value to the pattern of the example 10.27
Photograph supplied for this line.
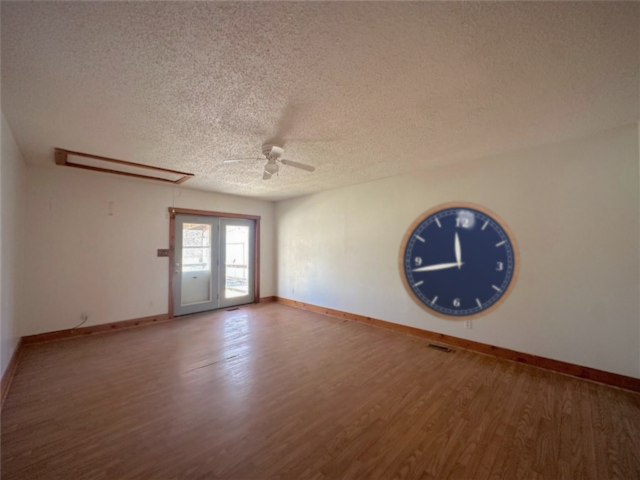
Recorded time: 11.43
